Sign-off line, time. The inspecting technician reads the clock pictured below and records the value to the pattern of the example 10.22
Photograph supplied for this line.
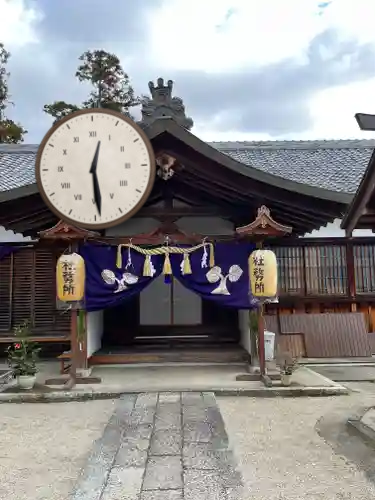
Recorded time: 12.29
